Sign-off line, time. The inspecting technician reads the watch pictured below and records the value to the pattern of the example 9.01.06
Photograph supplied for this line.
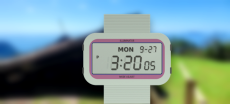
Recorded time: 3.20.05
